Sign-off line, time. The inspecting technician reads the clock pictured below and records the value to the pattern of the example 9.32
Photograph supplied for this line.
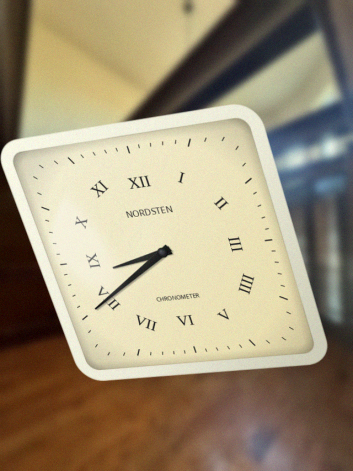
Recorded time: 8.40
